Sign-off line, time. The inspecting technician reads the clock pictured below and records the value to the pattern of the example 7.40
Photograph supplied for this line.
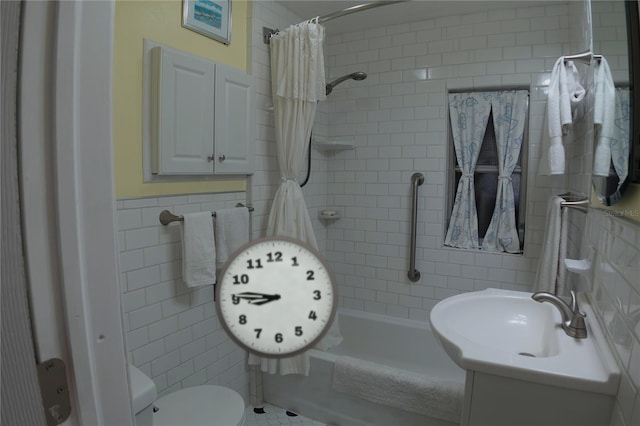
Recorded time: 8.46
